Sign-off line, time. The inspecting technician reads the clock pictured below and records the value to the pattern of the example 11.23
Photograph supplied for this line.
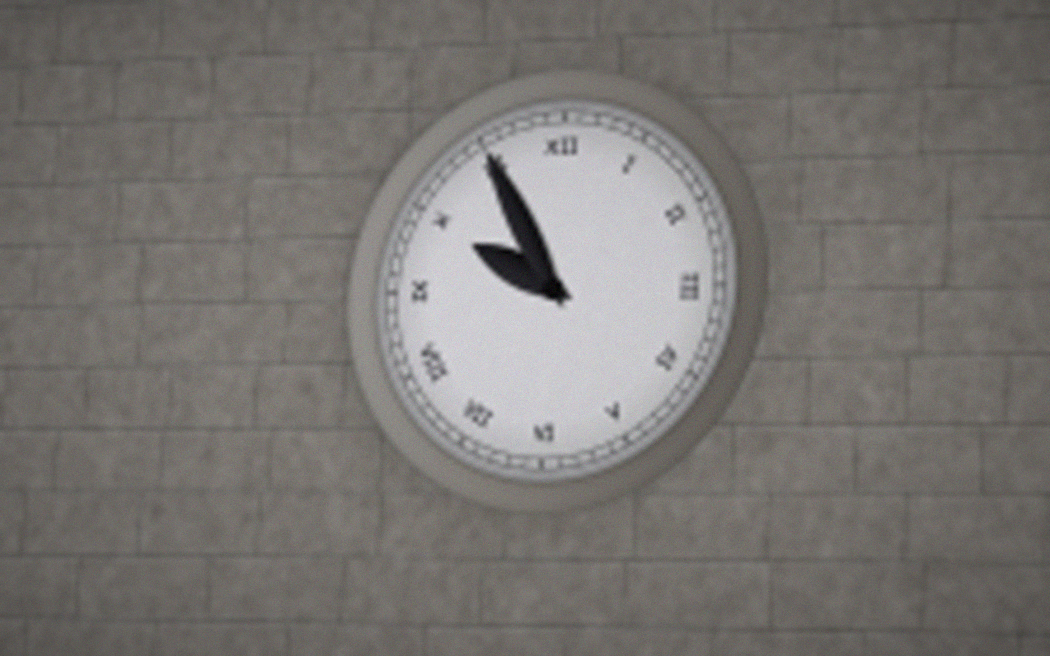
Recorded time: 9.55
